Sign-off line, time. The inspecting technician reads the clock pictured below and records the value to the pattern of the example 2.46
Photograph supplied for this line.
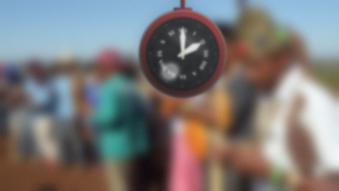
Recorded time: 2.00
